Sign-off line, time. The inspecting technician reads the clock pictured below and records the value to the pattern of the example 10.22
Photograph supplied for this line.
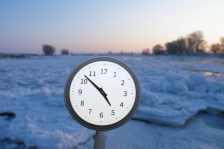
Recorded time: 4.52
